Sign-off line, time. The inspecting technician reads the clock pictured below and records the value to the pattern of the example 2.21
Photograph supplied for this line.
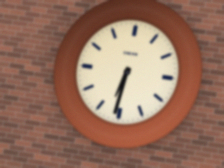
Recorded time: 6.31
